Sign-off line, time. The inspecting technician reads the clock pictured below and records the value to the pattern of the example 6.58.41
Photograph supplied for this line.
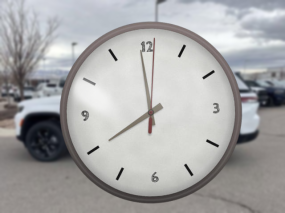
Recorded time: 7.59.01
